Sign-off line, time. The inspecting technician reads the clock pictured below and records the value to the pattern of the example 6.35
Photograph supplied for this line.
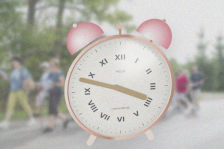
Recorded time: 3.48
